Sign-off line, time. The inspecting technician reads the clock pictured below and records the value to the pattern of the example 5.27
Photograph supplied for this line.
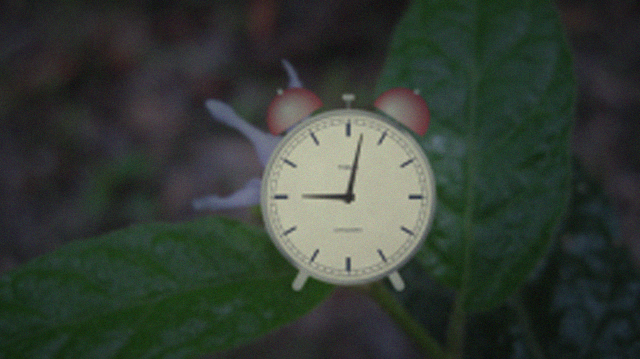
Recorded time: 9.02
